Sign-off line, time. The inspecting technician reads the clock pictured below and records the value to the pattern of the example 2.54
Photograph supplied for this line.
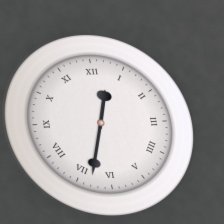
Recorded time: 12.33
